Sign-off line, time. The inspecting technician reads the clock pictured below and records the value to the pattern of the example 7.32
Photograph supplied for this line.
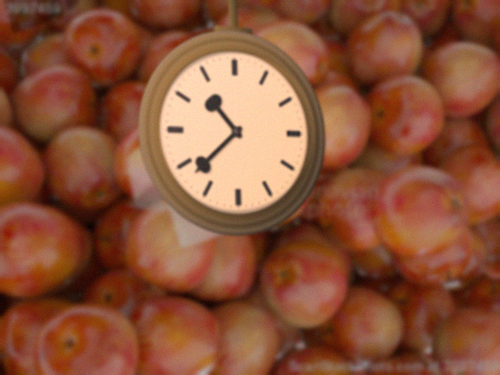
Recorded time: 10.38
